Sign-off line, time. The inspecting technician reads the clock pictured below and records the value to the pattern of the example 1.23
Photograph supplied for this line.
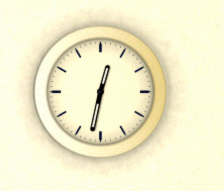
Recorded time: 12.32
